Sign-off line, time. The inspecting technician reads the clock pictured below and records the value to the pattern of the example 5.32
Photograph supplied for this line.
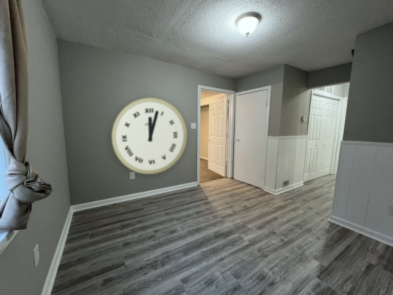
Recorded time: 12.03
